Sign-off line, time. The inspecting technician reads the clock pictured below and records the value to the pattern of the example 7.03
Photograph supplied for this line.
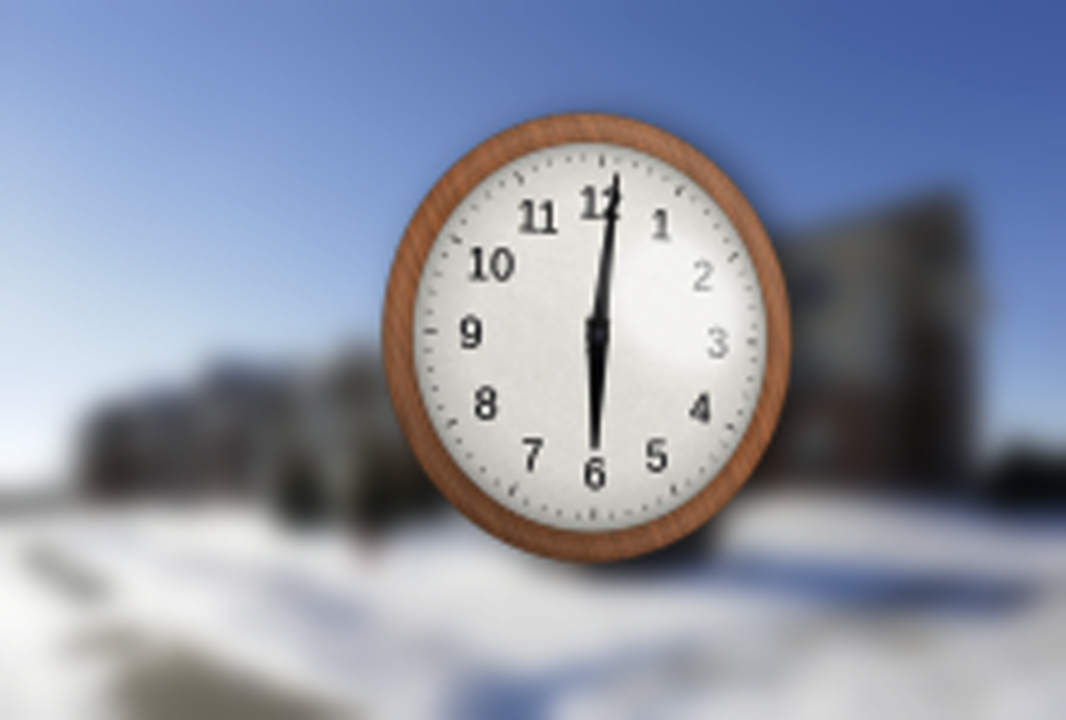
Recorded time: 6.01
